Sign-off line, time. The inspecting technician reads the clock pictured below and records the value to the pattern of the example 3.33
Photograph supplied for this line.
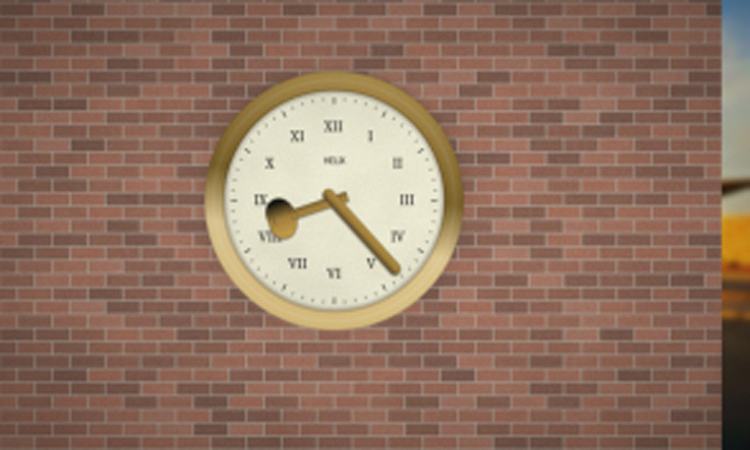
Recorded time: 8.23
